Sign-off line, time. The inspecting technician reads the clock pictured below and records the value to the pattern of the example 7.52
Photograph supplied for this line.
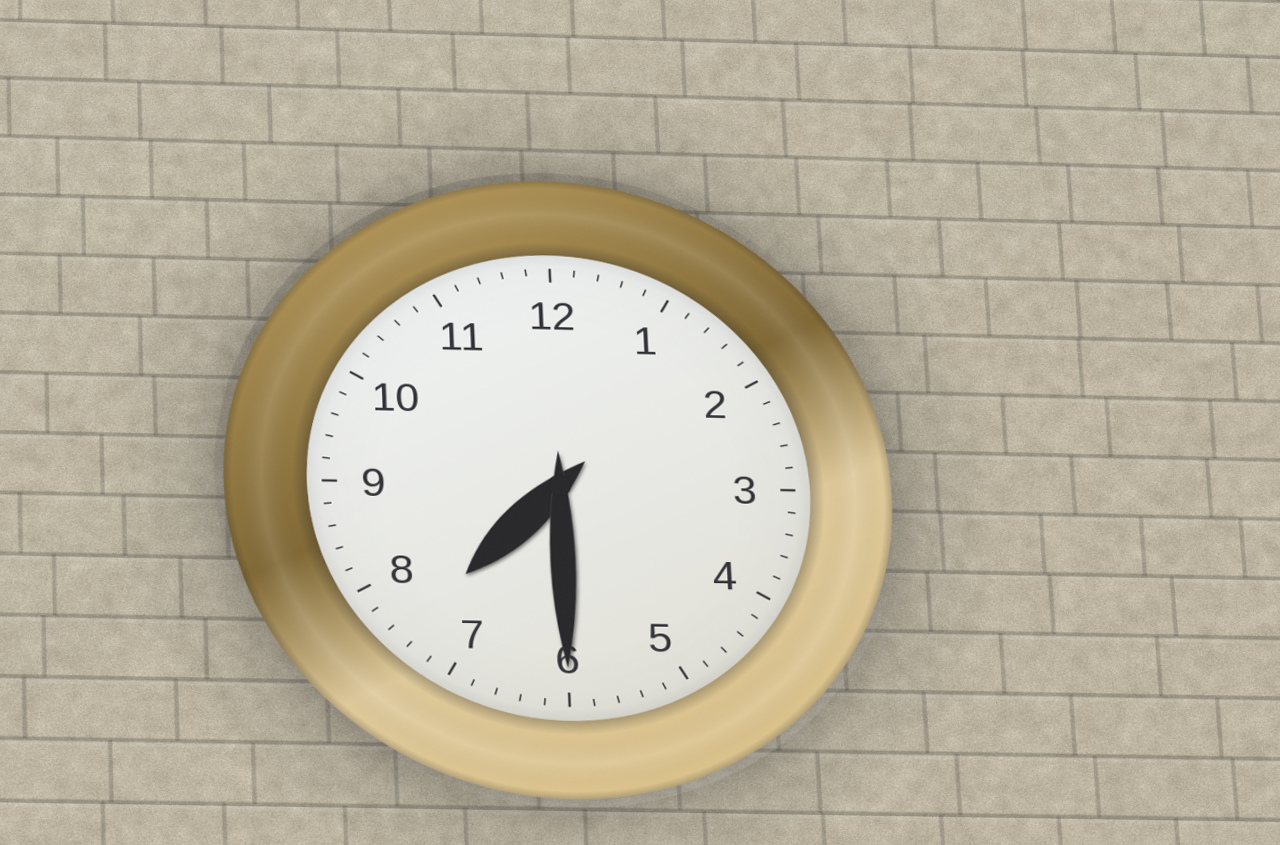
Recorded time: 7.30
